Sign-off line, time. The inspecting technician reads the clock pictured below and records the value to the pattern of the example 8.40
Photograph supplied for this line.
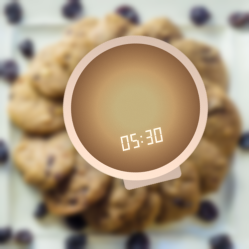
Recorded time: 5.30
